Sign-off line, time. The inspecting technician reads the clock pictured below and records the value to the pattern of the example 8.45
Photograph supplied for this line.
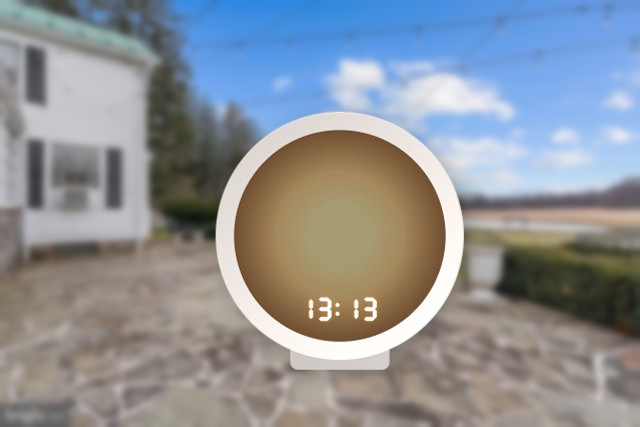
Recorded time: 13.13
